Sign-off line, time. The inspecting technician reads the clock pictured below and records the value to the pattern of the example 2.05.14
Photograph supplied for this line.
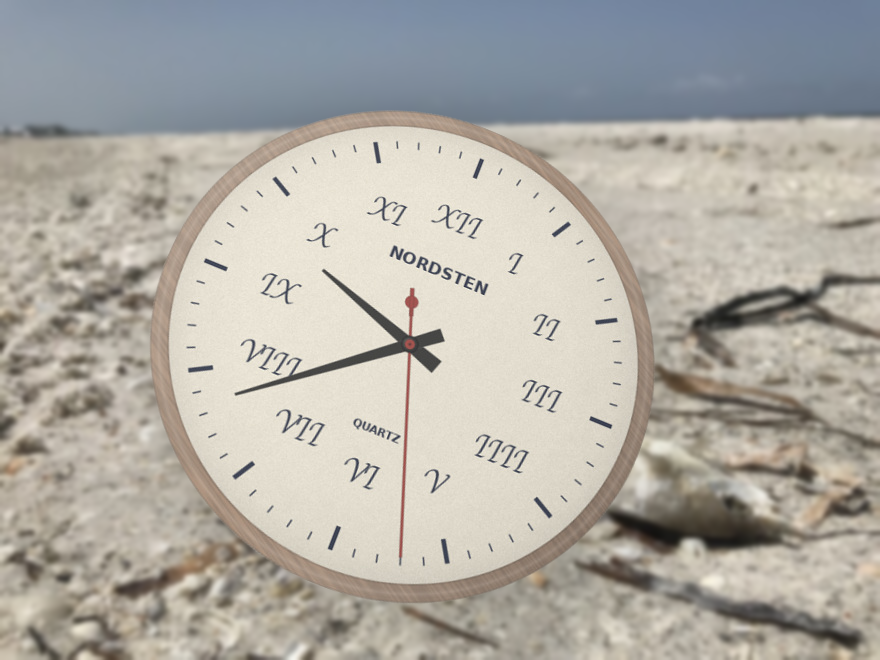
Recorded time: 9.38.27
